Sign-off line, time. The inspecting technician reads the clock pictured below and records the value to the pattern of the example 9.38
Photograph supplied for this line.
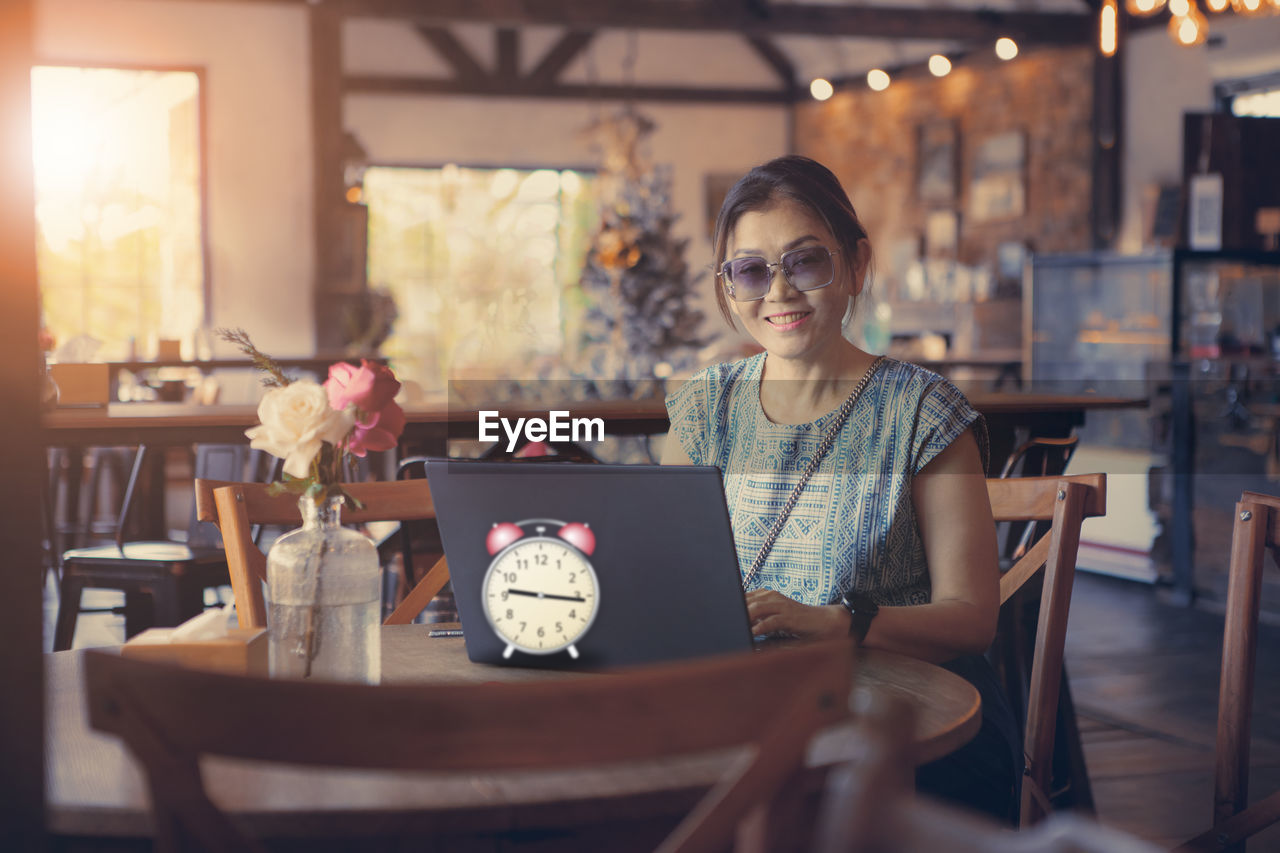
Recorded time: 9.16
